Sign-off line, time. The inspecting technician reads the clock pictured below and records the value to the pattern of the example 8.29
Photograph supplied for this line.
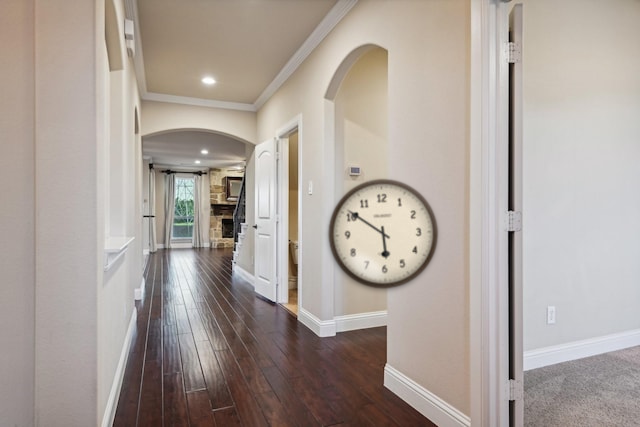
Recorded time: 5.51
